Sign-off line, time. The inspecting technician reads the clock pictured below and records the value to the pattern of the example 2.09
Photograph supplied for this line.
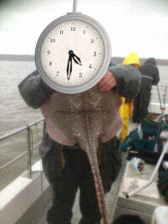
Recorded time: 4.30
